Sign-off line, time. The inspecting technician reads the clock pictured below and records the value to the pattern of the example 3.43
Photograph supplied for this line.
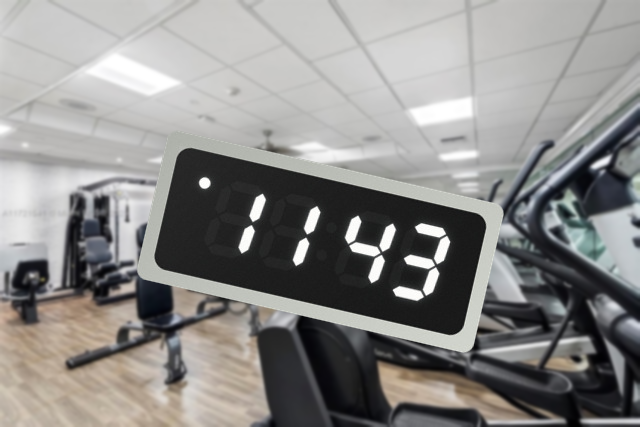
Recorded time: 11.43
